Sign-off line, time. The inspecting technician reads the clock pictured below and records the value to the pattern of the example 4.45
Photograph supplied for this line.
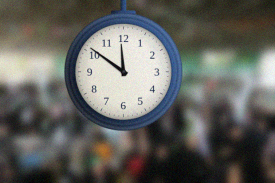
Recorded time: 11.51
